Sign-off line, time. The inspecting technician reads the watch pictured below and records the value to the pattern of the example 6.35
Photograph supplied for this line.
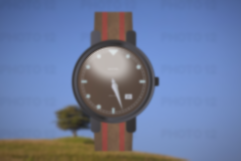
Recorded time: 5.27
